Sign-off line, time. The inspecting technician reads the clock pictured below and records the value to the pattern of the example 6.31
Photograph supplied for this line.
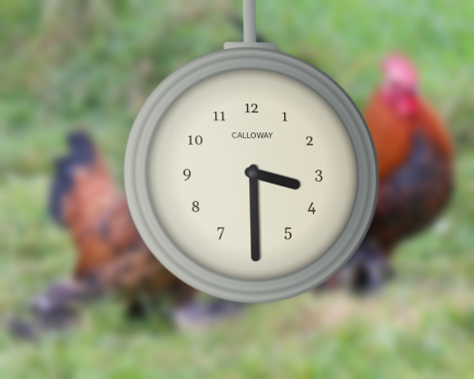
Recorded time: 3.30
